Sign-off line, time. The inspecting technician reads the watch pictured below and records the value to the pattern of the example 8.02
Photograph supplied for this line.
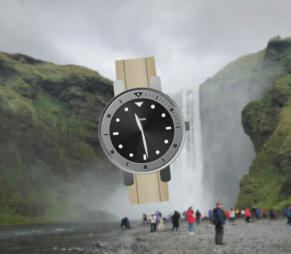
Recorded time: 11.29
